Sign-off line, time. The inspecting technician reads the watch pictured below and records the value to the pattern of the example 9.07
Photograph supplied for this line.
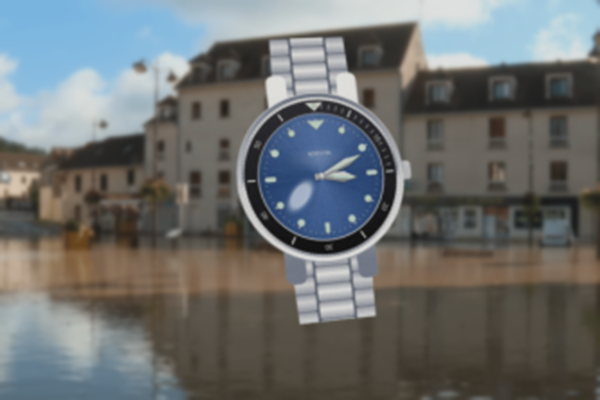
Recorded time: 3.11
